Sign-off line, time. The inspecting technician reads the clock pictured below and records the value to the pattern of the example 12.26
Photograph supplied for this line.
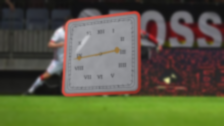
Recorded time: 2.44
